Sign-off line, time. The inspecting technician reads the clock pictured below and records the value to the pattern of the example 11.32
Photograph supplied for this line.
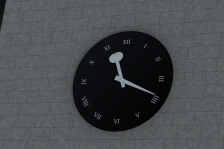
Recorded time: 11.19
